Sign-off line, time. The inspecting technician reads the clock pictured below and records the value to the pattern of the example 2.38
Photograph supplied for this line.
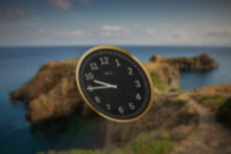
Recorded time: 9.45
